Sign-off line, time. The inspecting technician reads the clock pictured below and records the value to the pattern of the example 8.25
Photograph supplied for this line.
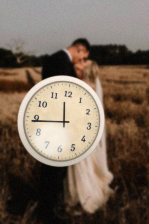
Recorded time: 11.44
